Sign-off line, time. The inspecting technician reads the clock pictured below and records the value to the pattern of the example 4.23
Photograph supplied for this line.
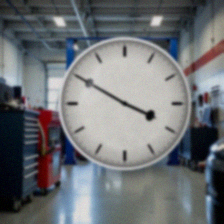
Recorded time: 3.50
